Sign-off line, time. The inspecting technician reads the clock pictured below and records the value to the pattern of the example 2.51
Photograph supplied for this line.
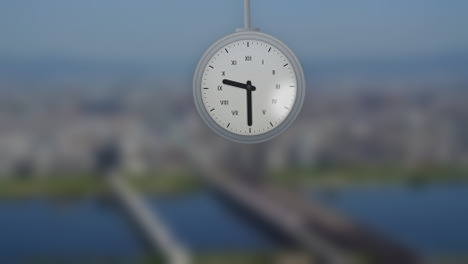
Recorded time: 9.30
